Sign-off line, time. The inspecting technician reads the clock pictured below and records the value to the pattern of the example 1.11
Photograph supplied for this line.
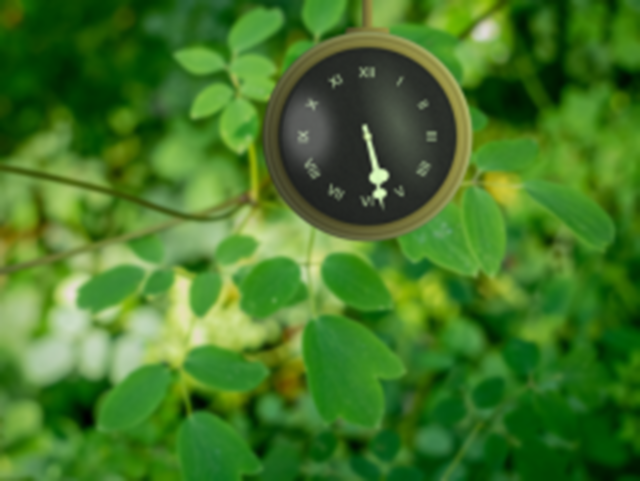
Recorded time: 5.28
